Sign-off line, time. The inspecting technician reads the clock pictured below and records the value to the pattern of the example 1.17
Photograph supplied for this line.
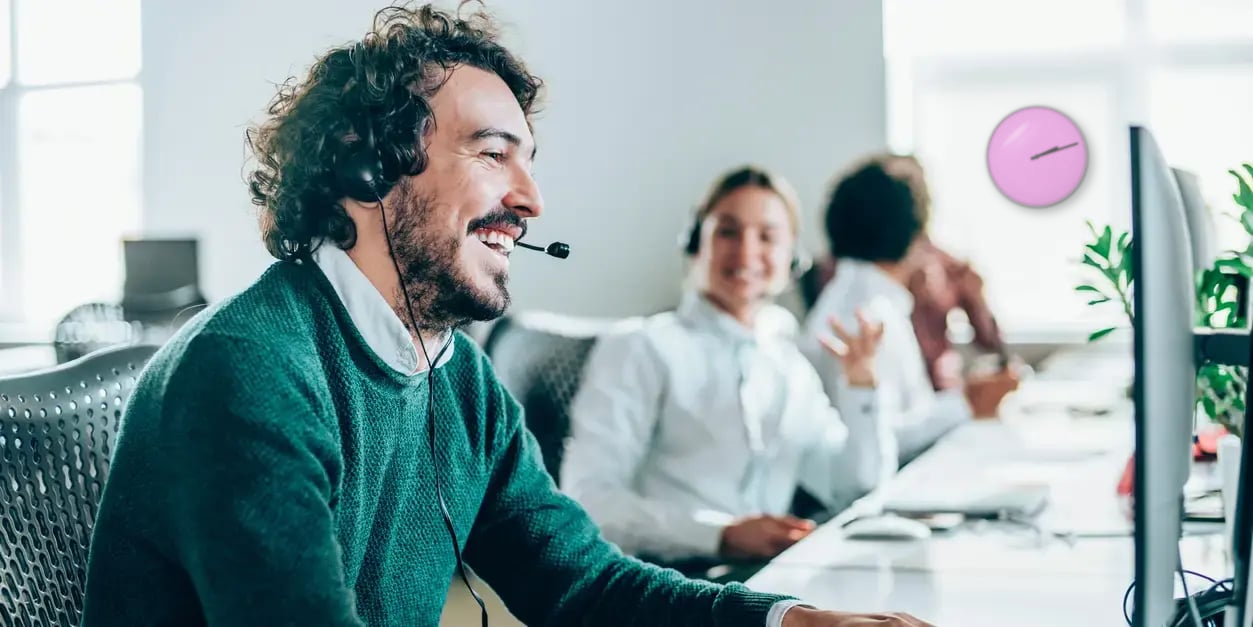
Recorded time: 2.12
